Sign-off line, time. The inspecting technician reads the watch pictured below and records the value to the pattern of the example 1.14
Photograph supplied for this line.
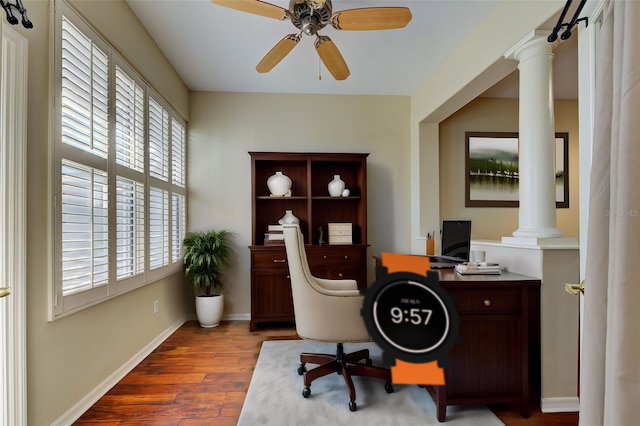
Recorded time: 9.57
